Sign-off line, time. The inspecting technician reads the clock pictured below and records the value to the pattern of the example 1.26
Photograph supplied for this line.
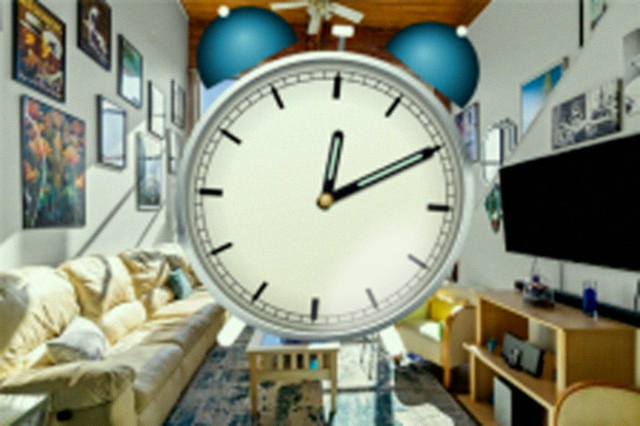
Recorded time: 12.10
